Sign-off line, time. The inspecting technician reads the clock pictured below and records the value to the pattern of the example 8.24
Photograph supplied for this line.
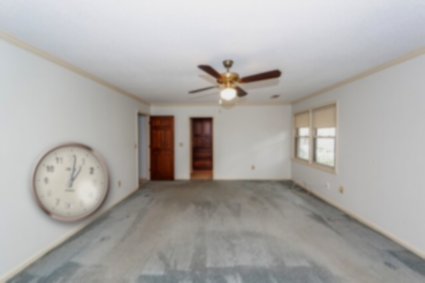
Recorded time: 1.01
